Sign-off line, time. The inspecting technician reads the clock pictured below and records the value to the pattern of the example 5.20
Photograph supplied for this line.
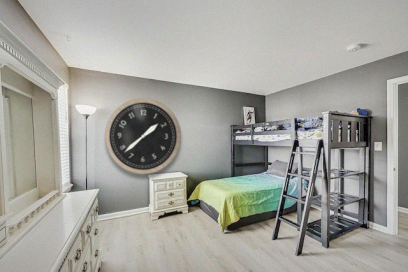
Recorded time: 1.38
